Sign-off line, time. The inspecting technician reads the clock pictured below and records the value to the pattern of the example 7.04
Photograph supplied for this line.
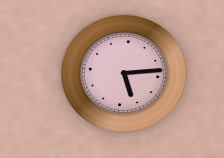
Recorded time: 5.13
